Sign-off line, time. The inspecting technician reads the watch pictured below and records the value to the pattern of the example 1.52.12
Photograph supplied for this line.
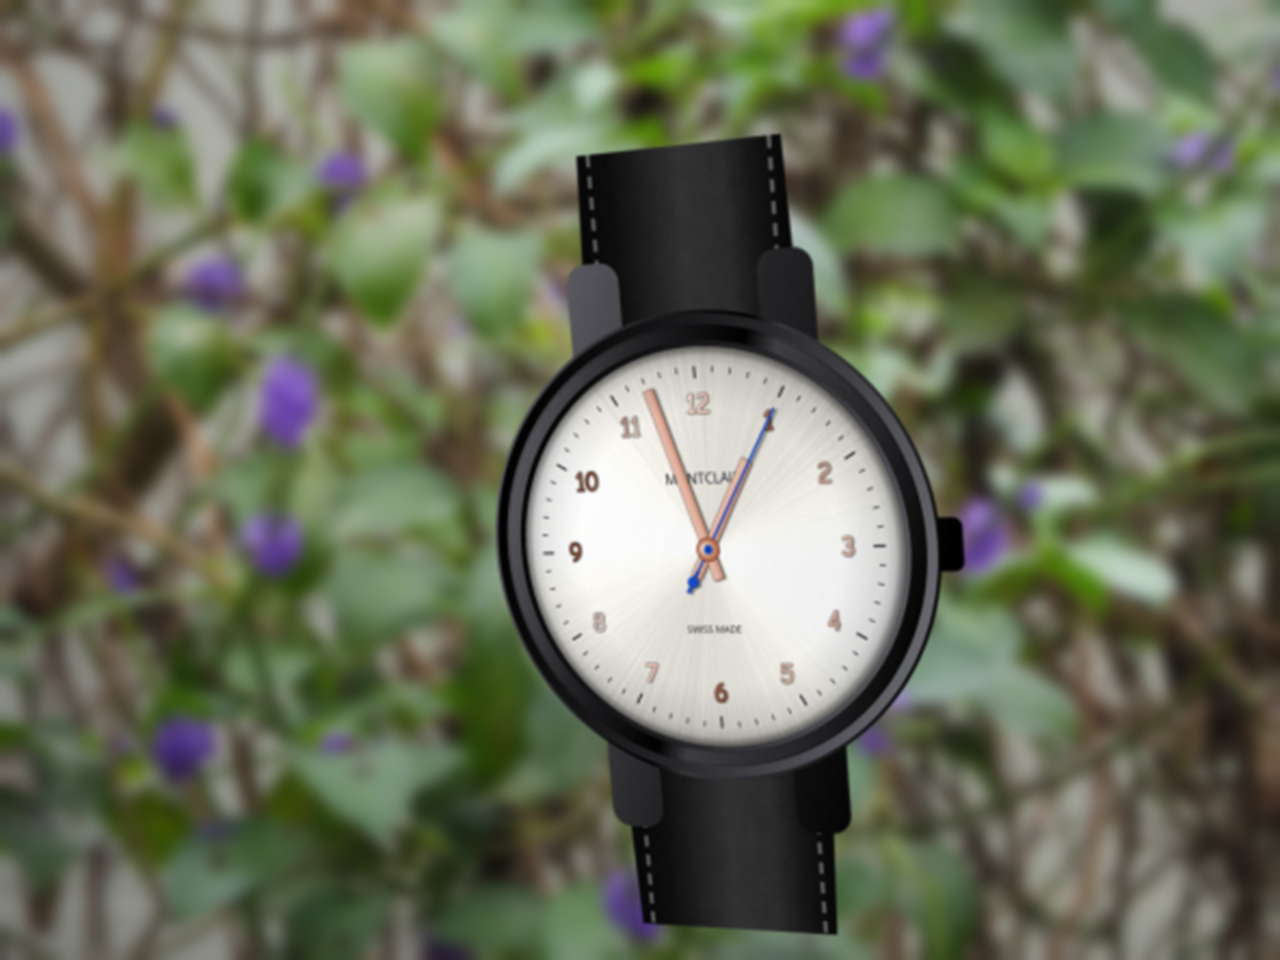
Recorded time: 12.57.05
